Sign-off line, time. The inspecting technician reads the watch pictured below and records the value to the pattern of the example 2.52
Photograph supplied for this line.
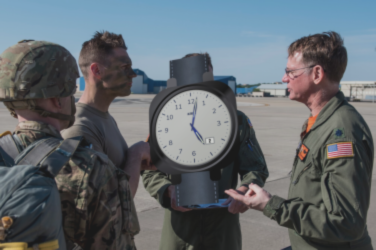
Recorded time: 5.02
